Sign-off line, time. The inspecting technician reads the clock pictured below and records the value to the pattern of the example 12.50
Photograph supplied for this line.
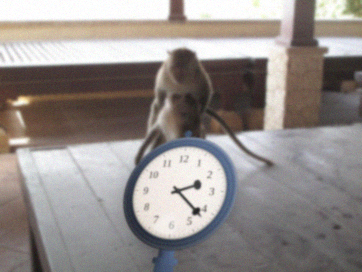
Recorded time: 2.22
